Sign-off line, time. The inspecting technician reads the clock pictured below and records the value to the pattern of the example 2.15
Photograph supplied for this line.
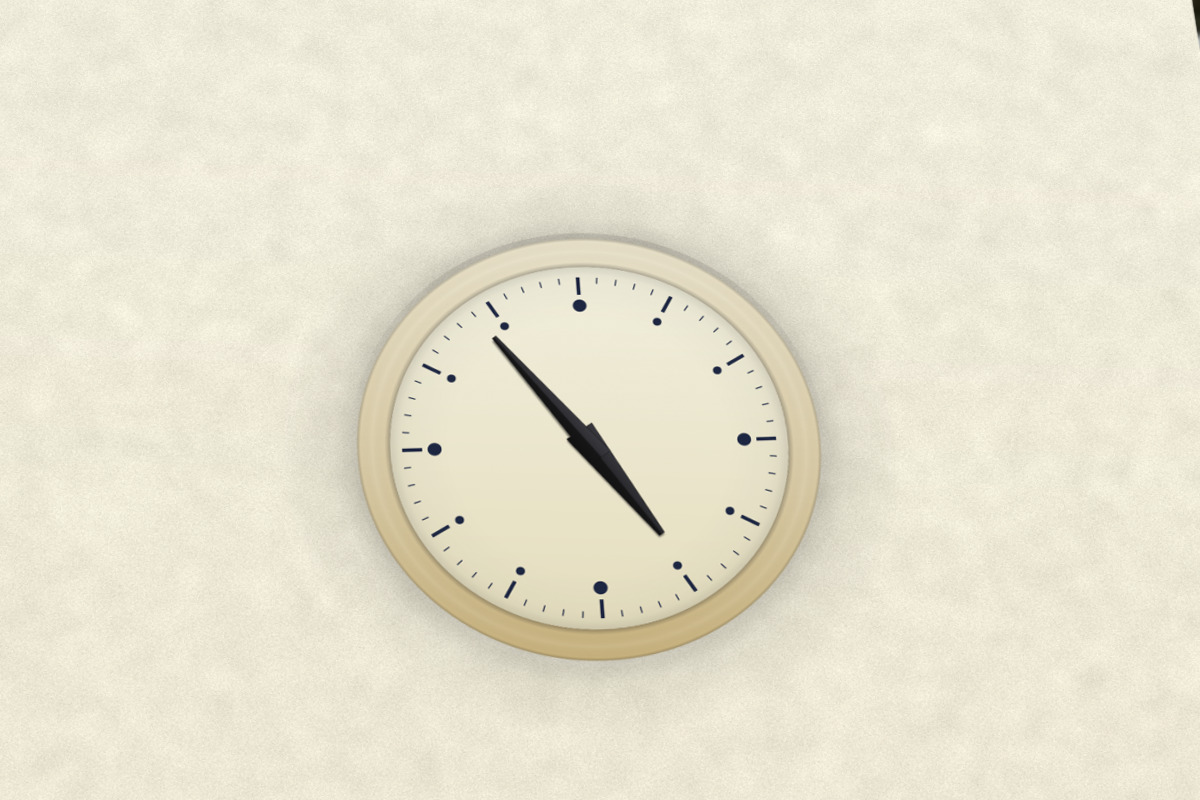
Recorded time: 4.54
